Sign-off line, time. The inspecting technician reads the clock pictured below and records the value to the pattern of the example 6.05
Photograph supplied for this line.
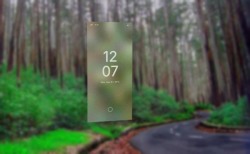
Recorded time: 12.07
